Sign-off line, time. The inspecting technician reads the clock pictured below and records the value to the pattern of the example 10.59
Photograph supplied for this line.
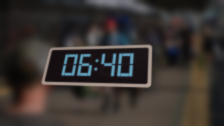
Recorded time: 6.40
